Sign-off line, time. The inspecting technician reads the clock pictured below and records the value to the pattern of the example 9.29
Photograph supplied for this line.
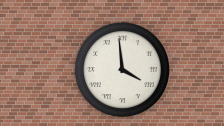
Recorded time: 3.59
